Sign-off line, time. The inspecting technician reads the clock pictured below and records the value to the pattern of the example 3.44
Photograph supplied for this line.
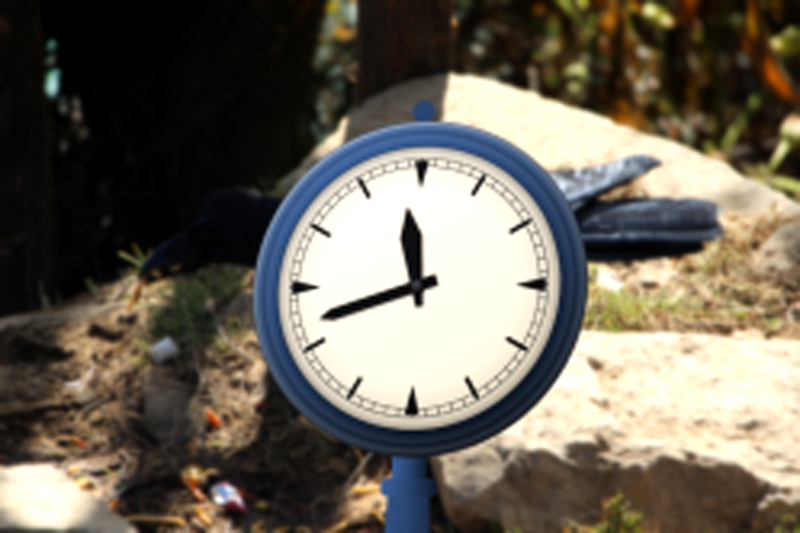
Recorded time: 11.42
